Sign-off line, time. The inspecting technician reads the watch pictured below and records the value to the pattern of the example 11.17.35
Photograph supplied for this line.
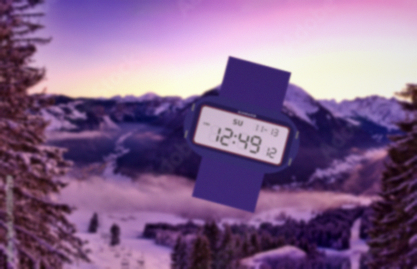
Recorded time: 12.49.12
